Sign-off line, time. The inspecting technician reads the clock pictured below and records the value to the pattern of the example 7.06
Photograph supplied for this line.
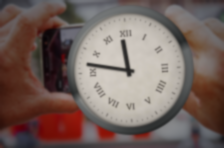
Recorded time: 11.47
